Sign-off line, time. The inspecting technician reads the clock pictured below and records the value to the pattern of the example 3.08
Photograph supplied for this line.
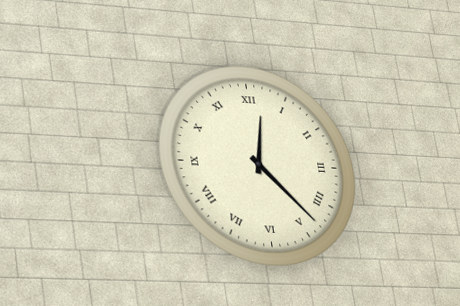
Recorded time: 12.23
